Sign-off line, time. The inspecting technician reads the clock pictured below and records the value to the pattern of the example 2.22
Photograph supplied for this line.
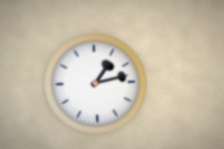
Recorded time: 1.13
